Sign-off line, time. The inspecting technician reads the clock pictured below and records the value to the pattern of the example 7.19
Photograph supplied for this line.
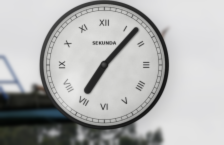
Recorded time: 7.07
